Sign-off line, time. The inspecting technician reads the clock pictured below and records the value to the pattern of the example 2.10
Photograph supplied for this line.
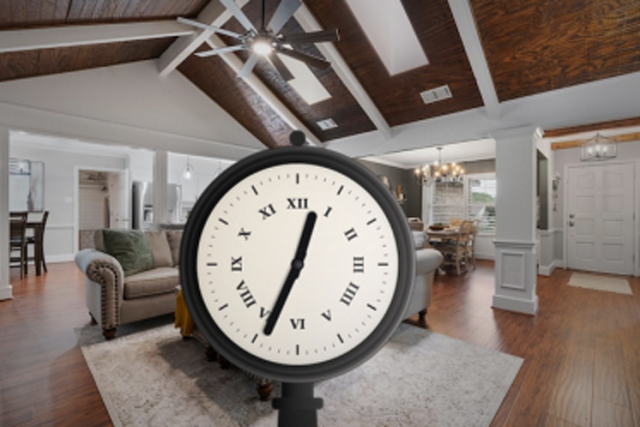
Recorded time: 12.34
